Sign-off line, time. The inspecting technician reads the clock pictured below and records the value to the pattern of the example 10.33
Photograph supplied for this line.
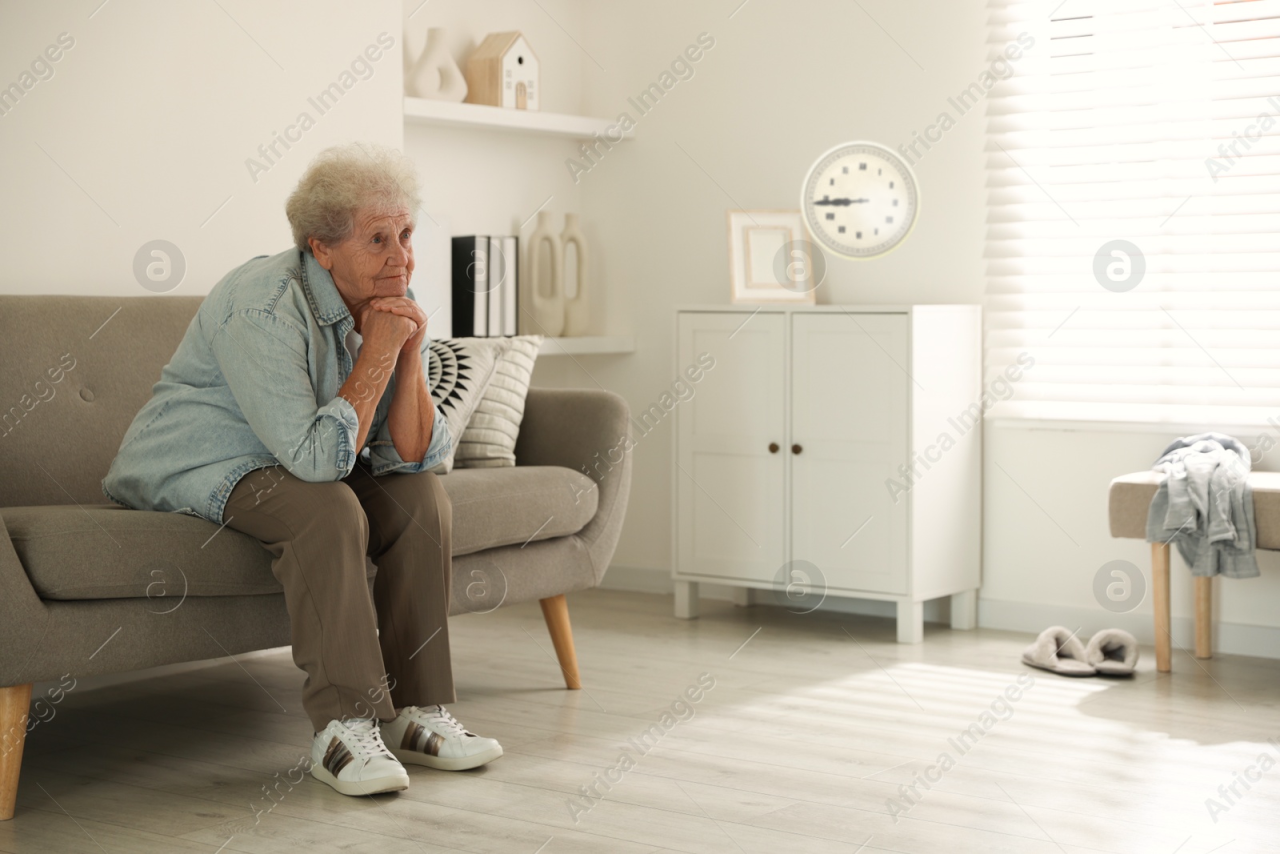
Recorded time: 8.44
